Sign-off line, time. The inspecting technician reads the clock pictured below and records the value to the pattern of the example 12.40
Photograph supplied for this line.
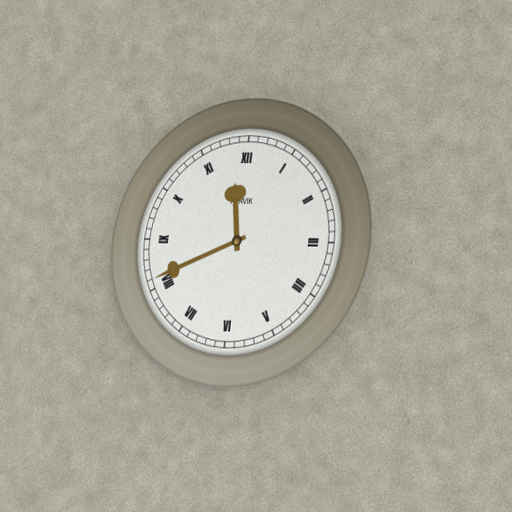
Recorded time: 11.41
